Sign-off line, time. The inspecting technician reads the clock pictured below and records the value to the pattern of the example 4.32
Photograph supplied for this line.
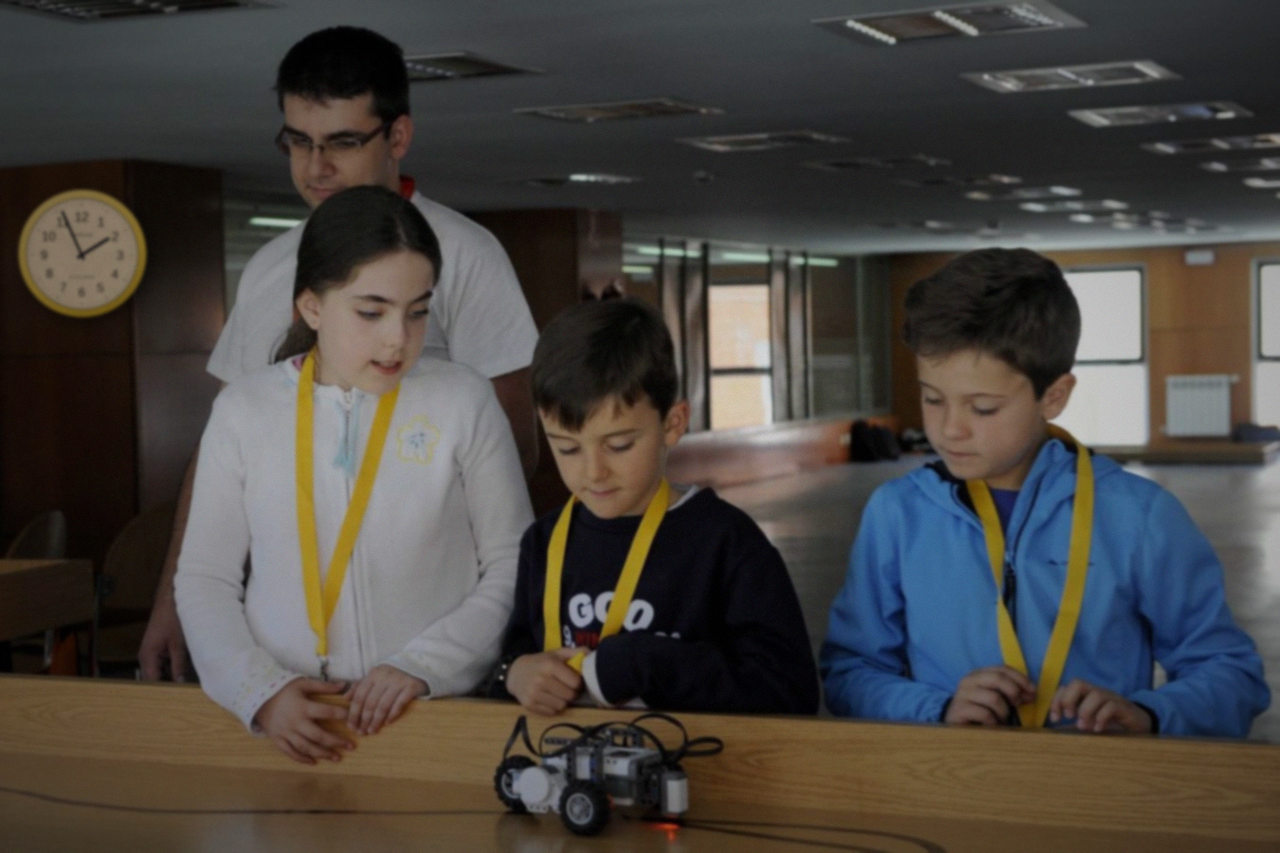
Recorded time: 1.56
